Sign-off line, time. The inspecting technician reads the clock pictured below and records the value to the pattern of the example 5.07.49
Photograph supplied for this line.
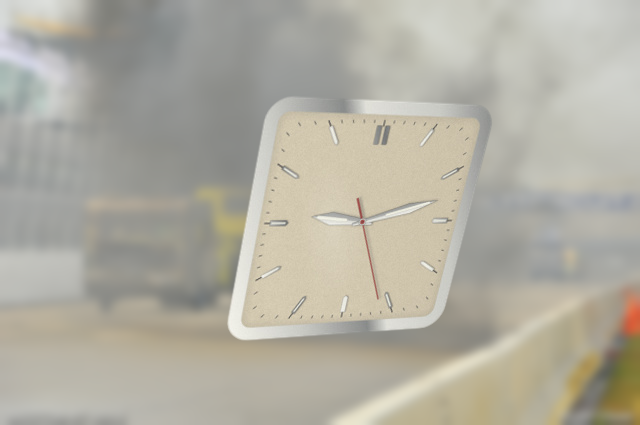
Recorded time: 9.12.26
